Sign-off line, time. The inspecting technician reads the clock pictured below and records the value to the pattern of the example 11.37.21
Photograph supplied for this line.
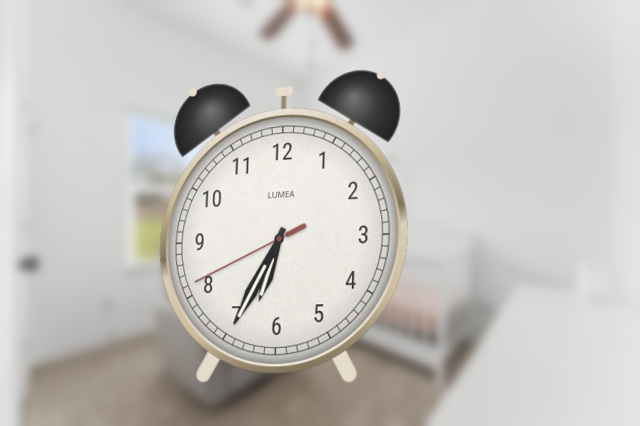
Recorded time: 6.34.41
